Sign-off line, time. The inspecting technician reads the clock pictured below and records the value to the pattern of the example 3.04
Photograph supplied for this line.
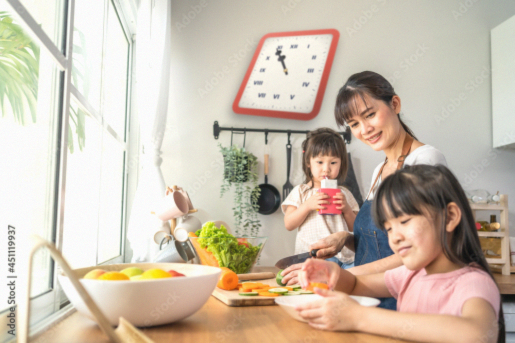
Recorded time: 10.54
